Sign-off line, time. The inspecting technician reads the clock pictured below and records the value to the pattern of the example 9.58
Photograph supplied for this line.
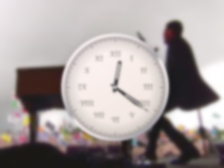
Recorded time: 12.21
